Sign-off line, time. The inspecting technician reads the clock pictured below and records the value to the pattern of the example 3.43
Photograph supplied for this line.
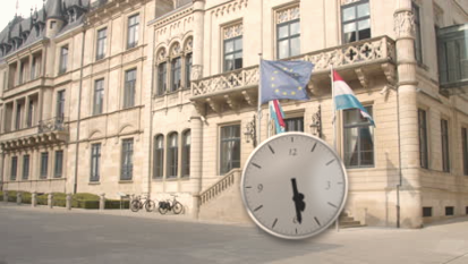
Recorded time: 5.29
